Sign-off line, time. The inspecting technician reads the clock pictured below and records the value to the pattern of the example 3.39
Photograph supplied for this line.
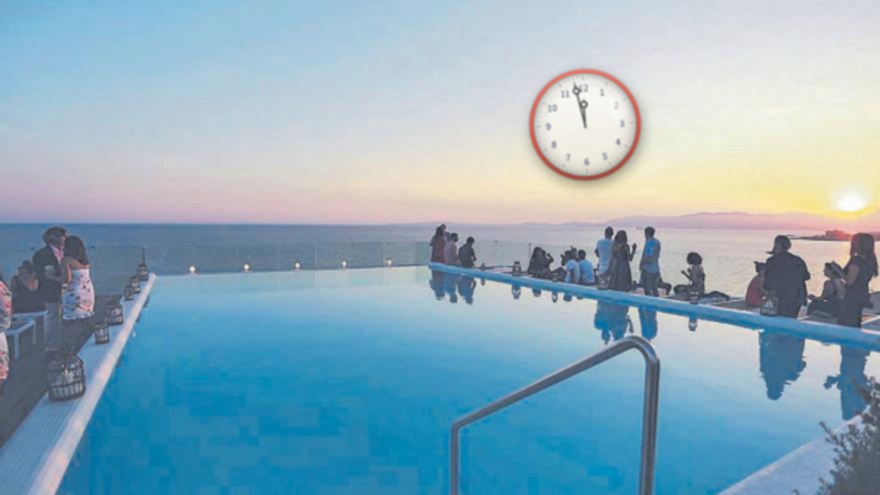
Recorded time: 11.58
